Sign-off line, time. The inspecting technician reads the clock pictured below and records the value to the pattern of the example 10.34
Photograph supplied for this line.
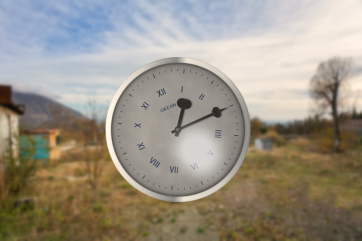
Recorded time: 1.15
